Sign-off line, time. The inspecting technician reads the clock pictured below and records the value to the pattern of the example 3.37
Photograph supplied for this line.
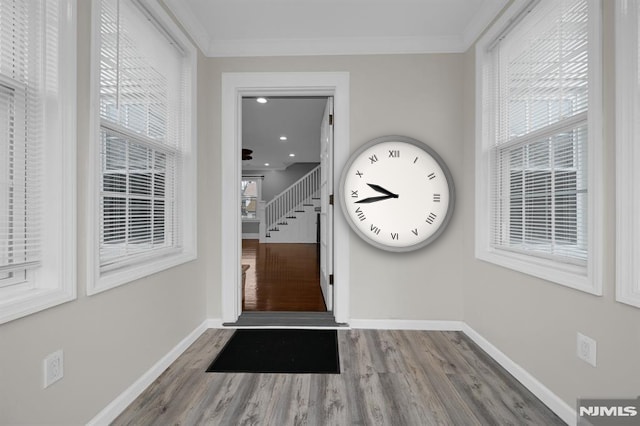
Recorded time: 9.43
